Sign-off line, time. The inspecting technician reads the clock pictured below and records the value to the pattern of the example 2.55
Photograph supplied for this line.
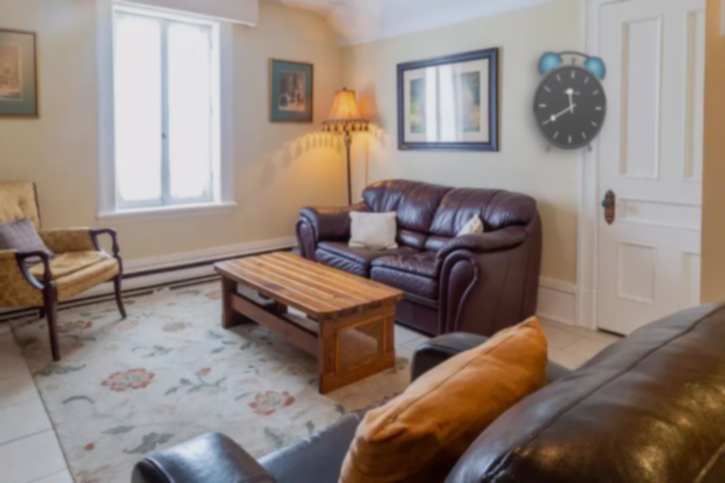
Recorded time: 11.40
